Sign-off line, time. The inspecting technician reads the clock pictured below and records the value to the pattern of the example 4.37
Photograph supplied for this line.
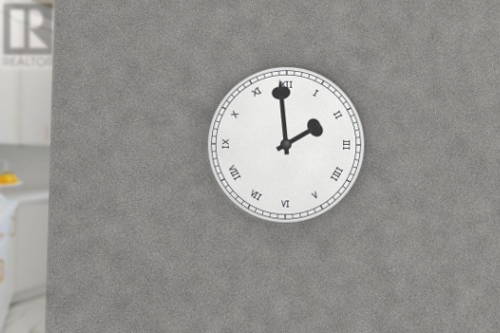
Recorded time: 1.59
